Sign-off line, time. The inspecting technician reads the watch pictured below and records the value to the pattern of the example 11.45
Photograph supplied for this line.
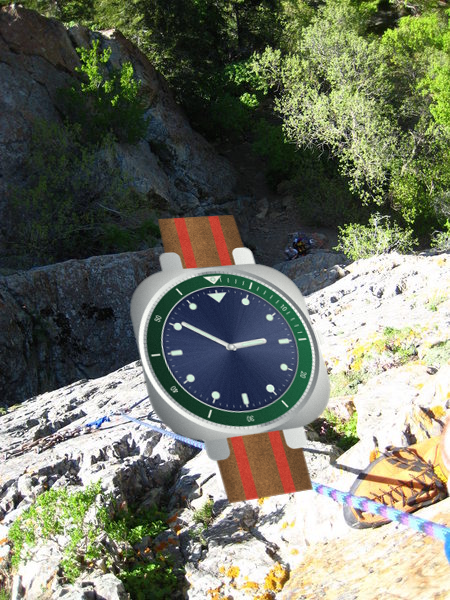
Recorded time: 2.51
